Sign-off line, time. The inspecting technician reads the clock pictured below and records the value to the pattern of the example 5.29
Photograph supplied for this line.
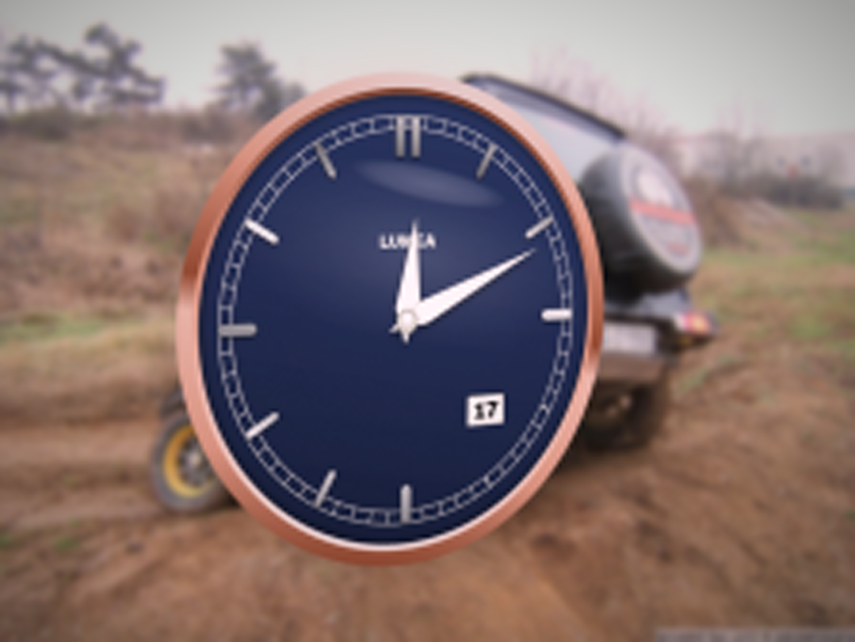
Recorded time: 12.11
